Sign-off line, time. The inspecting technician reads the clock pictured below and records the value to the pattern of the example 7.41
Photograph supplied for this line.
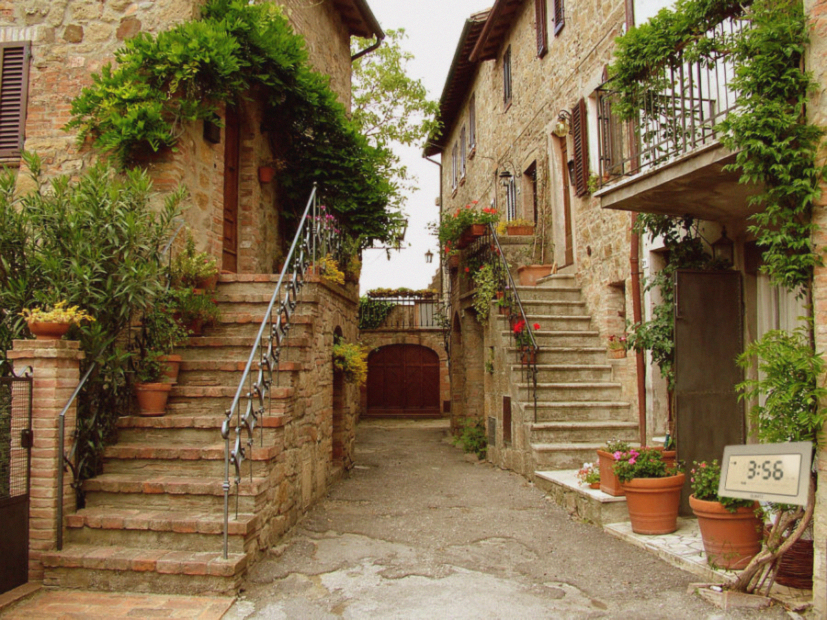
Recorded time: 3.56
